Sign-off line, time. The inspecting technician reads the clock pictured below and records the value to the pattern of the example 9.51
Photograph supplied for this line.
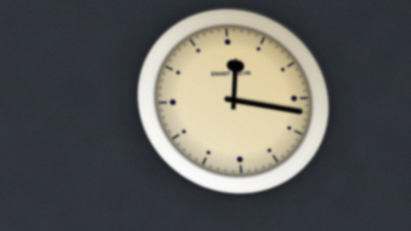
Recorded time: 12.17
